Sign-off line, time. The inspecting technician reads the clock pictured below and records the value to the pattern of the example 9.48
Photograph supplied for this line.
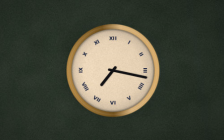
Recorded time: 7.17
